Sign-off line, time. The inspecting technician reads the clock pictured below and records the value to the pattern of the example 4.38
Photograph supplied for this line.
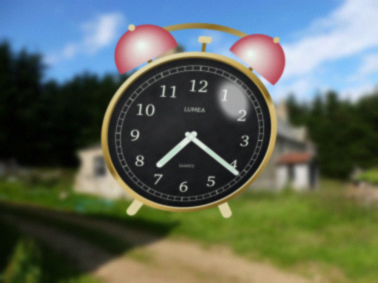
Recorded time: 7.21
